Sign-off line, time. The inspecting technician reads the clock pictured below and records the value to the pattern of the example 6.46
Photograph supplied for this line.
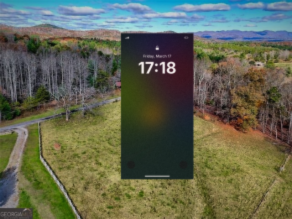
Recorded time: 17.18
